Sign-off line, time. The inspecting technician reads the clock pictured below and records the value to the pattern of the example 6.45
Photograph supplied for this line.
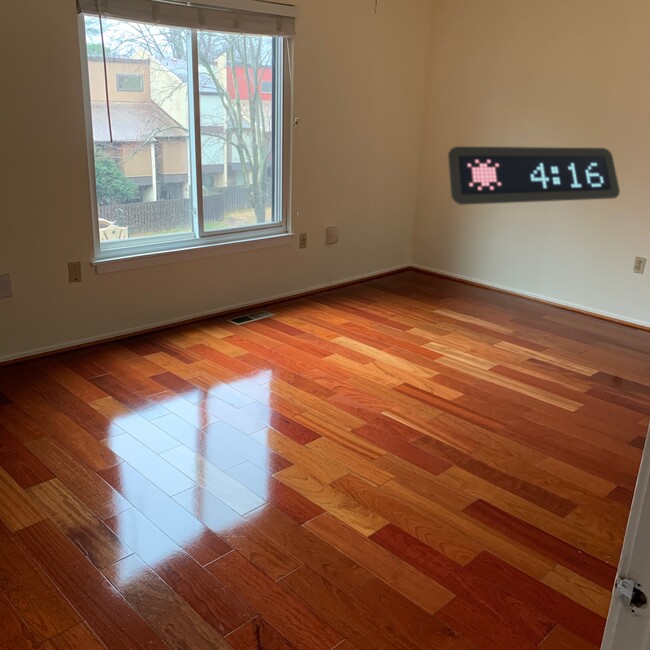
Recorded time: 4.16
